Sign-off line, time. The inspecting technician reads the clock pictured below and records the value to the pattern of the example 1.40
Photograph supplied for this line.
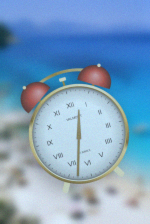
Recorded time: 12.33
